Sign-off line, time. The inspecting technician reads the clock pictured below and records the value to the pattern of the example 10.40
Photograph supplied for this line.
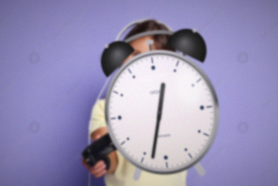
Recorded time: 12.33
